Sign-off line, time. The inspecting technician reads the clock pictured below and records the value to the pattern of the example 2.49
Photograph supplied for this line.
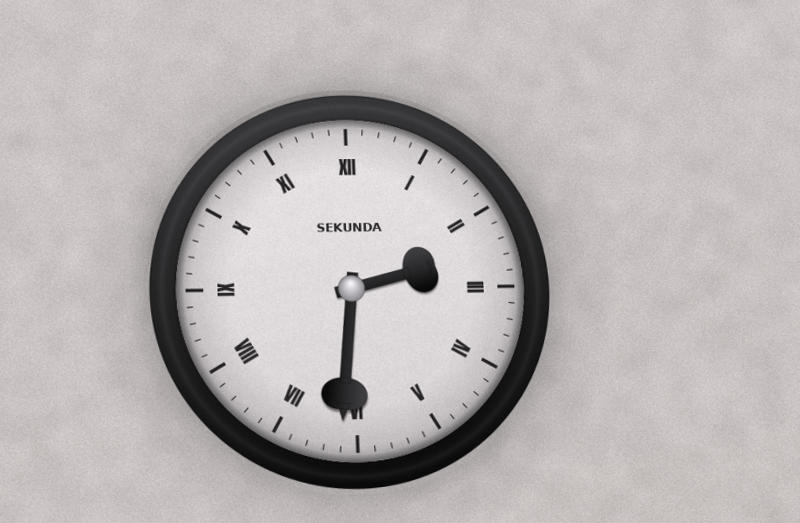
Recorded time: 2.31
